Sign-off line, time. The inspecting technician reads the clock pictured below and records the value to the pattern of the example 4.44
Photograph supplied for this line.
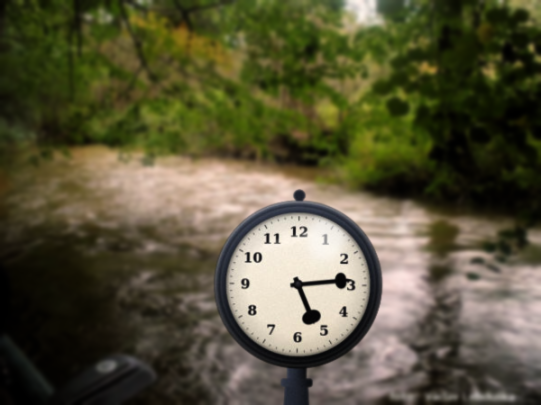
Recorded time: 5.14
